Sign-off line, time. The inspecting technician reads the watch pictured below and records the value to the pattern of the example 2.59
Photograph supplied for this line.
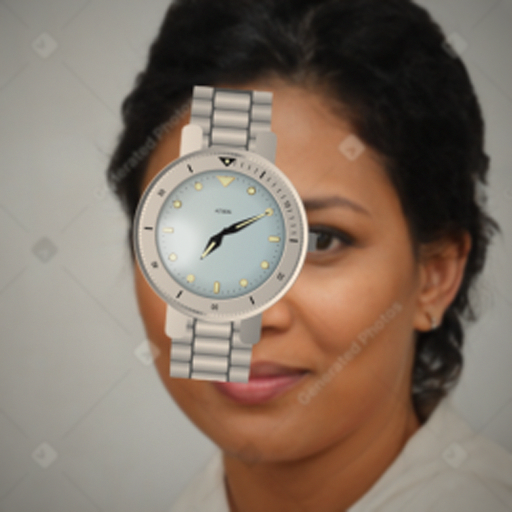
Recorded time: 7.10
